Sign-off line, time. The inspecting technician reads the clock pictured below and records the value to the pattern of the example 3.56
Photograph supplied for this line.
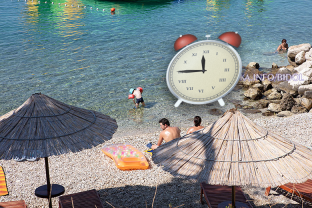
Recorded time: 11.45
